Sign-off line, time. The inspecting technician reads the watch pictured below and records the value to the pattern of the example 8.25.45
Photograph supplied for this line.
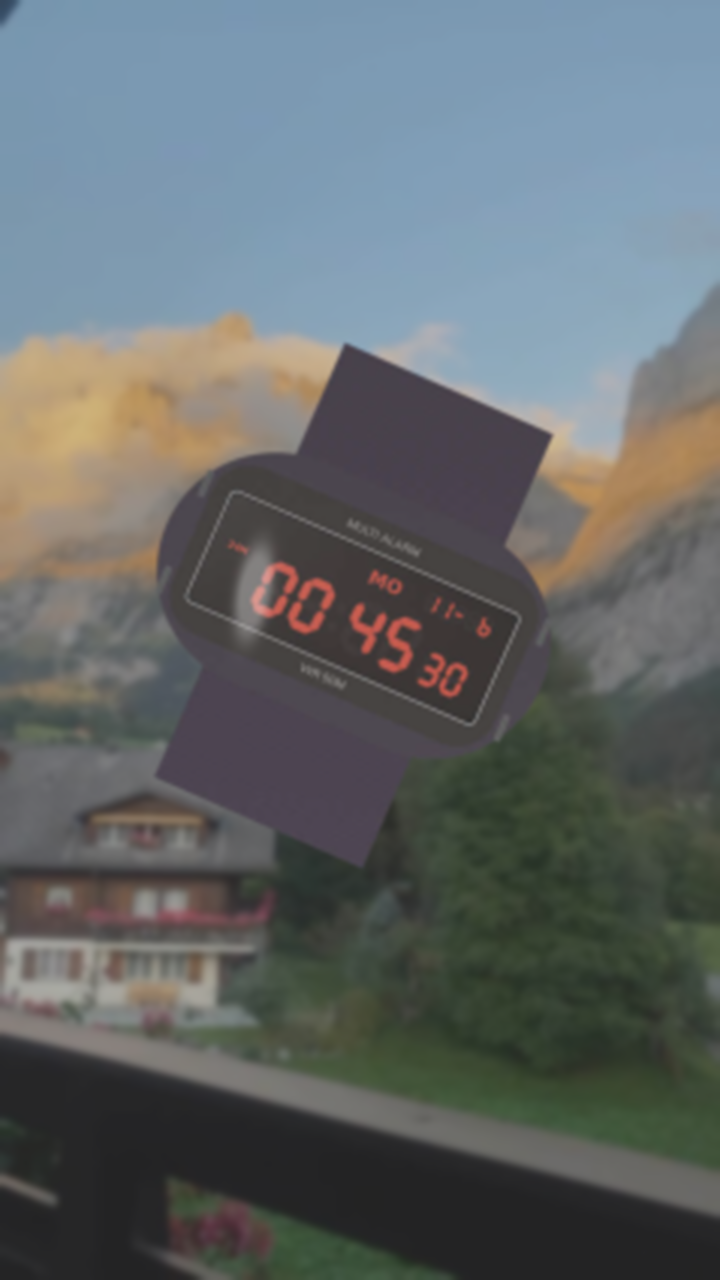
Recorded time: 0.45.30
